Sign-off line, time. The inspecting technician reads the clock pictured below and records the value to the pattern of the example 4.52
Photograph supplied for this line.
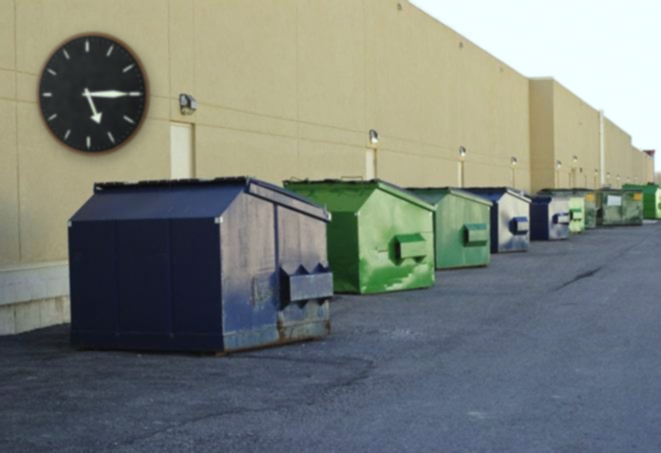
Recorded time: 5.15
